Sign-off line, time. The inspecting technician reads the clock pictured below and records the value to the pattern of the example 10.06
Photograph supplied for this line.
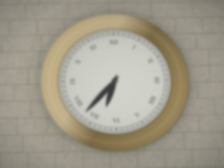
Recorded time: 6.37
